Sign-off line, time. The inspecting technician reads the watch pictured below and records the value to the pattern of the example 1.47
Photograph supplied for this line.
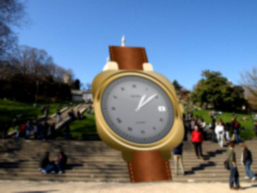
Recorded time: 1.09
